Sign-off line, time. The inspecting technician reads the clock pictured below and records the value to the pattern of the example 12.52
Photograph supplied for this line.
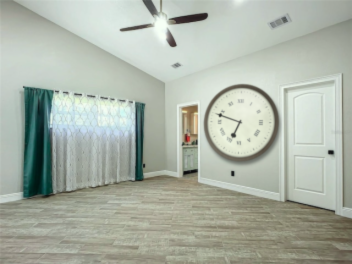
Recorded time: 6.48
